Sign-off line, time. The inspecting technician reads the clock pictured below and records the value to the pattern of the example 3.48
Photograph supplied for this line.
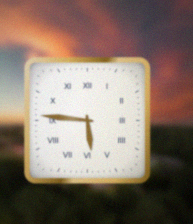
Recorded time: 5.46
